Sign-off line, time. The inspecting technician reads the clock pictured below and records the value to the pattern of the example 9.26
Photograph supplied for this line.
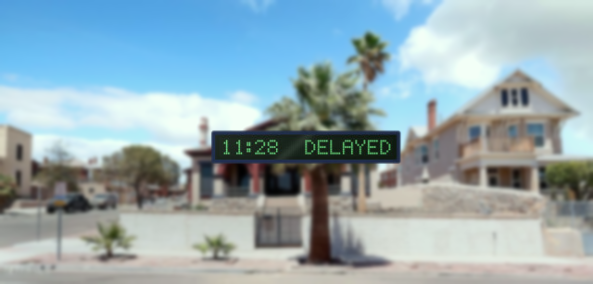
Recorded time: 11.28
